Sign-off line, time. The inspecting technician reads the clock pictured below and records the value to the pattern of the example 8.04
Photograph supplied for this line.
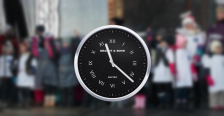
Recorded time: 11.22
